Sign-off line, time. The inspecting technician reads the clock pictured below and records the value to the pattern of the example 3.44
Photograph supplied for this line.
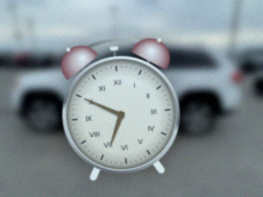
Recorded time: 6.50
